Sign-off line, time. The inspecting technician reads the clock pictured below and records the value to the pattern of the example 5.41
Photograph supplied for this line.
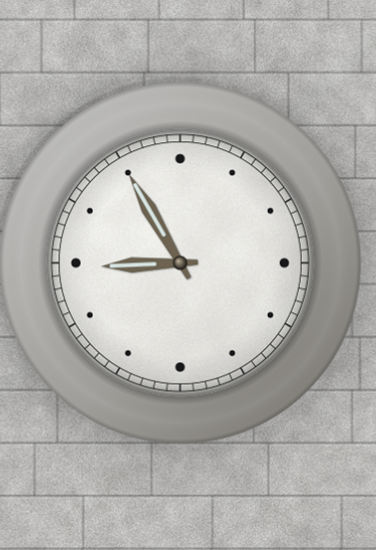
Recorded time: 8.55
